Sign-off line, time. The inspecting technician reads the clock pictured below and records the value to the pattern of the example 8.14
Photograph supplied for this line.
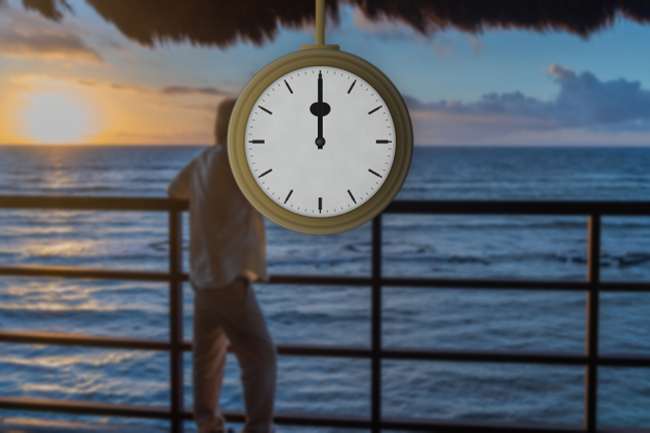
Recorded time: 12.00
